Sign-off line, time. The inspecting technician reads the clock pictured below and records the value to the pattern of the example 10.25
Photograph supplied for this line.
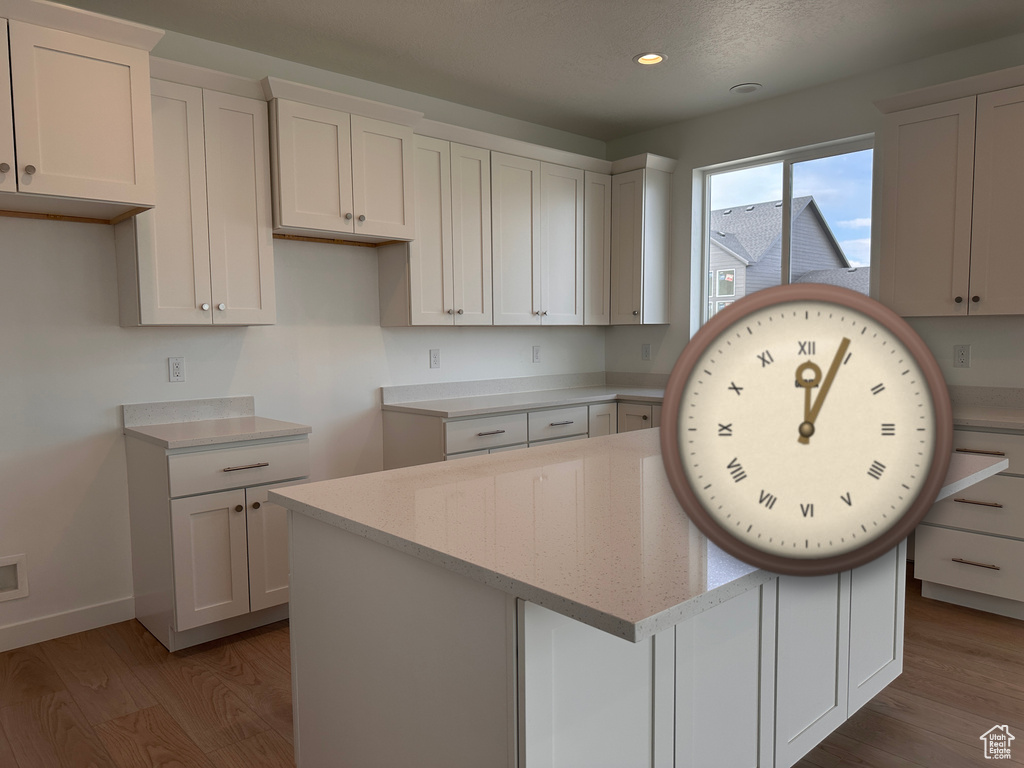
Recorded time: 12.04
